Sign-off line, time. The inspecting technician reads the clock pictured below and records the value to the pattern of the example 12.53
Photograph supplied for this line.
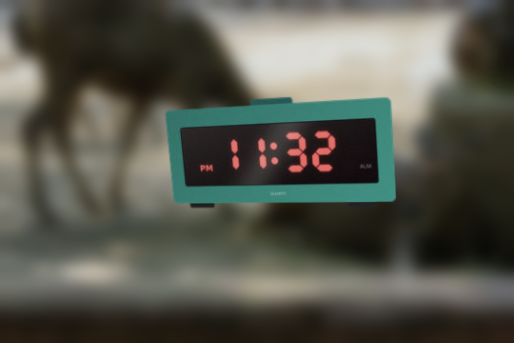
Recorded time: 11.32
